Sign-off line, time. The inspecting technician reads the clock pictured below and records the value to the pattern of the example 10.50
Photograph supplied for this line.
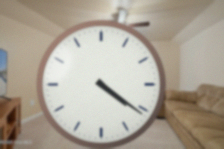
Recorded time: 4.21
